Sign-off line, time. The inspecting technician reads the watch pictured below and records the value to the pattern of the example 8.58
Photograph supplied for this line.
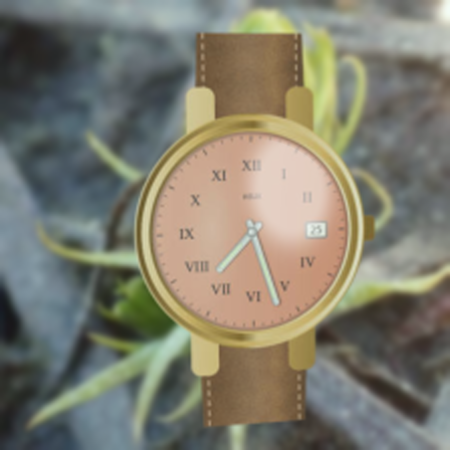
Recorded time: 7.27
